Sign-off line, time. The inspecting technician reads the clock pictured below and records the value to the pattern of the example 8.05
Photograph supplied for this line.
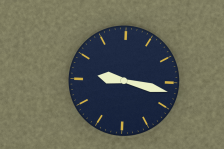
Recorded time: 9.17
